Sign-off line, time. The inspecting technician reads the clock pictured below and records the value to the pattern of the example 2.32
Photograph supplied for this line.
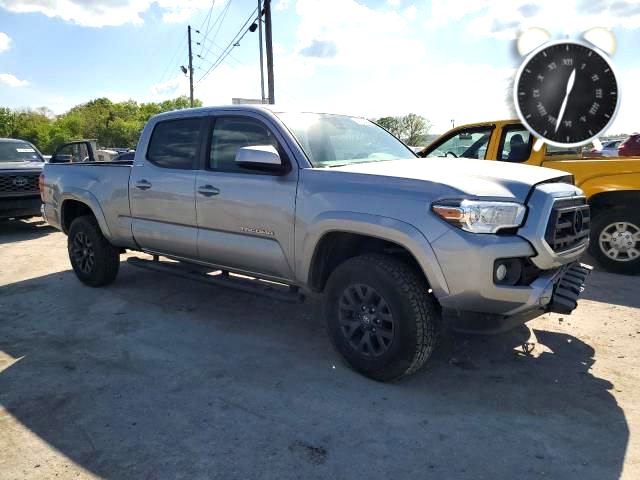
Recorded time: 12.33
